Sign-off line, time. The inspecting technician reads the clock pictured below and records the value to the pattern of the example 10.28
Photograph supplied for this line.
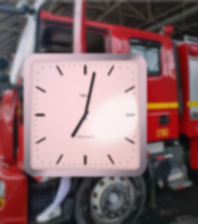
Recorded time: 7.02
